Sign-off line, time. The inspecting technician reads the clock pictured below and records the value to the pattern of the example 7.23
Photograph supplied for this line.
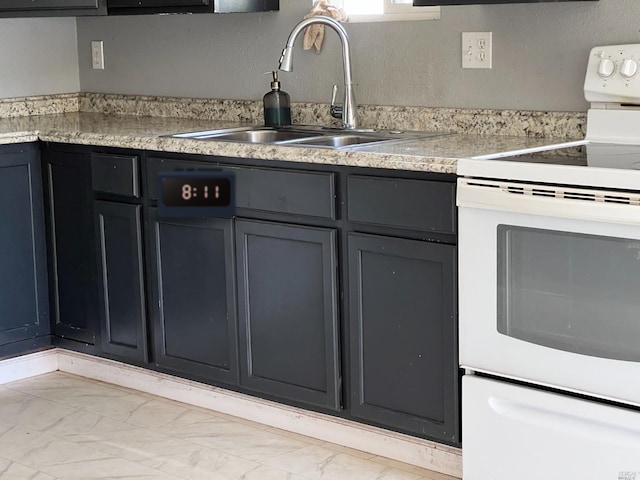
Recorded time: 8.11
